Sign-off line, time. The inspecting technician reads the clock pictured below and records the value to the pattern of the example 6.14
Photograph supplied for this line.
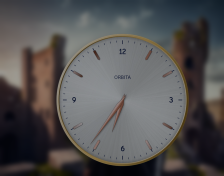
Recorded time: 6.36
